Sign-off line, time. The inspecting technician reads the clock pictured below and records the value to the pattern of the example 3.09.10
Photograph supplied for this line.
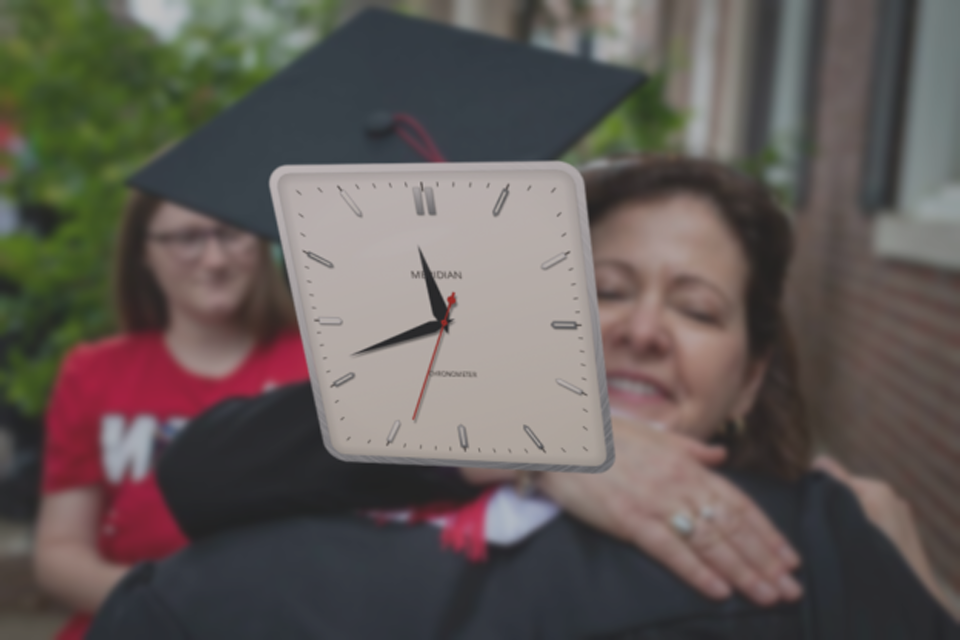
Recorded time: 11.41.34
